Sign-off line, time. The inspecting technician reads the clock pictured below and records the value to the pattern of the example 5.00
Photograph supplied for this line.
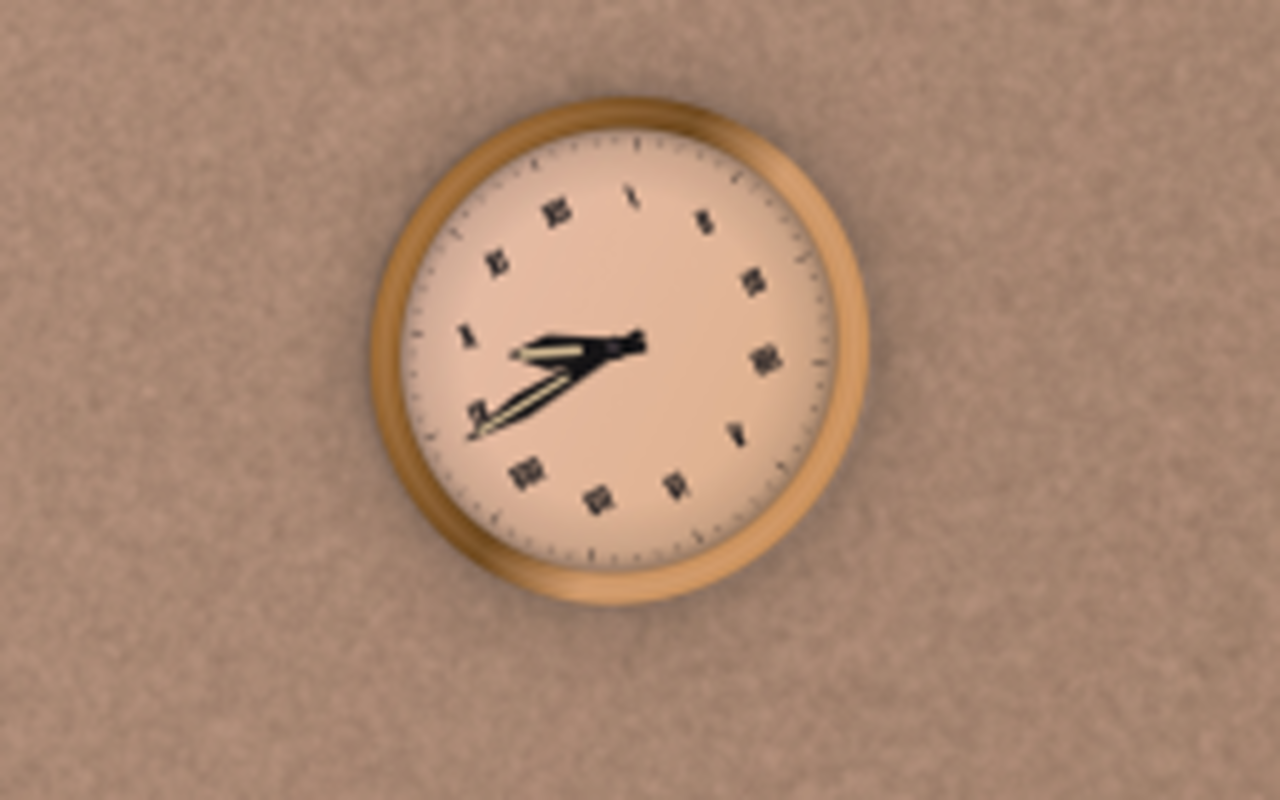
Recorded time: 9.44
